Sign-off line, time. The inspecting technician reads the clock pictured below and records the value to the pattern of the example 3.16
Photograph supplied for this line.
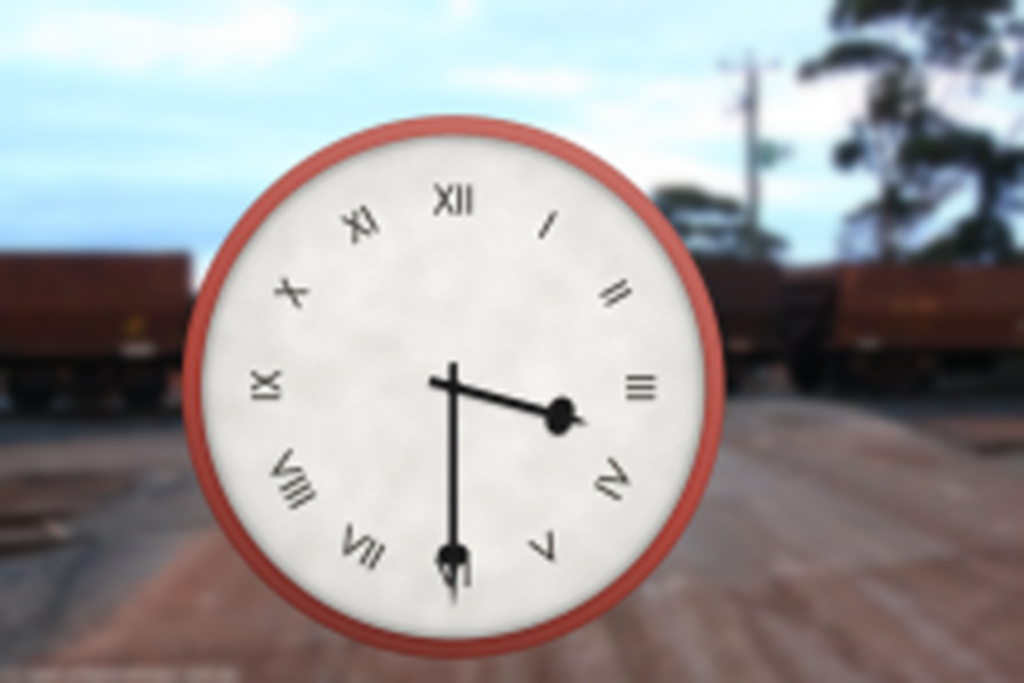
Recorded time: 3.30
